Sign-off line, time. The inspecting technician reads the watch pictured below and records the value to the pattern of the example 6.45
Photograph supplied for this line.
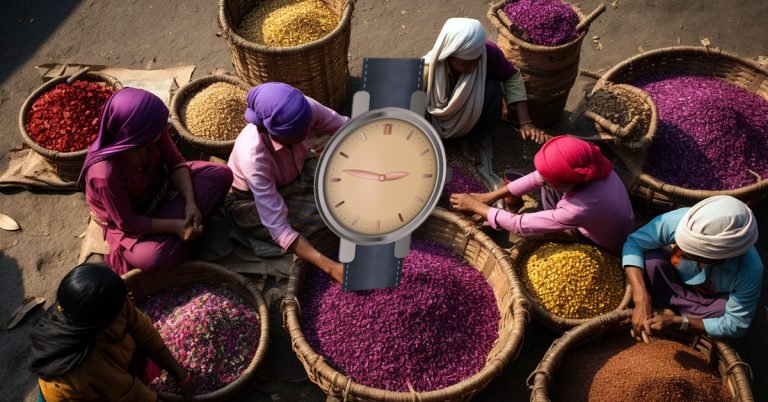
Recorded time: 2.47
